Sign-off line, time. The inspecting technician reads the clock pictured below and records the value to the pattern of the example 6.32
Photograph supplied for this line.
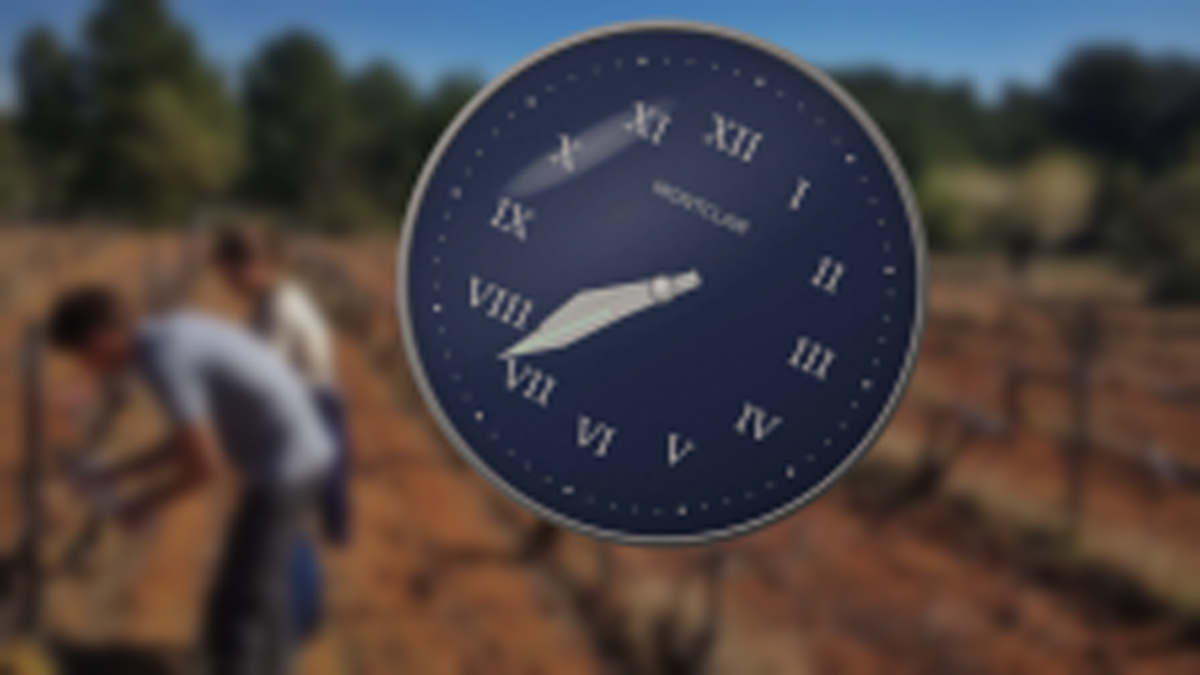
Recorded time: 7.37
